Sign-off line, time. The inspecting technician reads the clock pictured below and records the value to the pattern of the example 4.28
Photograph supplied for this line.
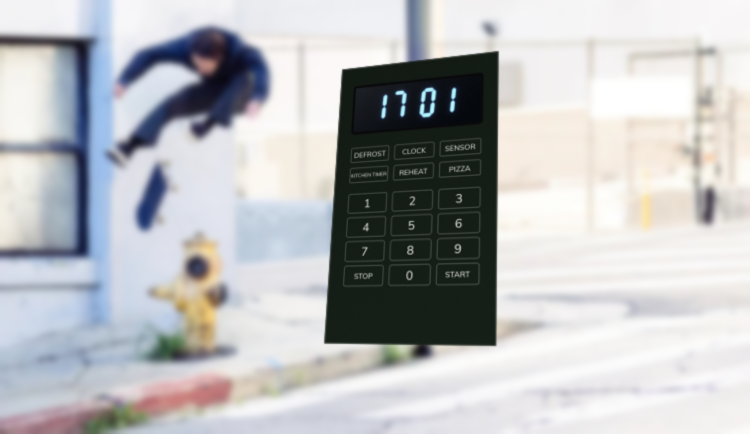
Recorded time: 17.01
